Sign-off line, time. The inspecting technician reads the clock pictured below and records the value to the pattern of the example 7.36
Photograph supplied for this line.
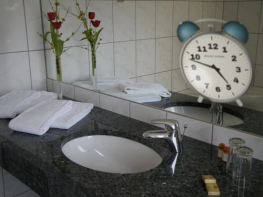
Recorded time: 4.48
